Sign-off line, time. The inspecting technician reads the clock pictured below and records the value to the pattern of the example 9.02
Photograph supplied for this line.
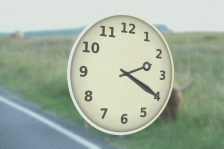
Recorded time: 2.20
